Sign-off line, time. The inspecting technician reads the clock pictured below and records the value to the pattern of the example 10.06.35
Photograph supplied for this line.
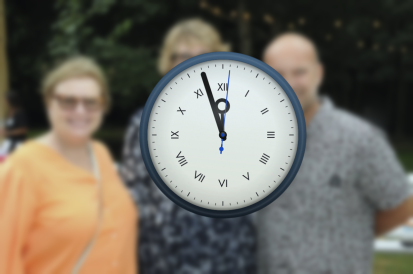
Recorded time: 11.57.01
